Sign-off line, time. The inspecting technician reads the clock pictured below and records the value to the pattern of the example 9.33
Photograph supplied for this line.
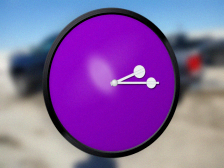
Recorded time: 2.15
